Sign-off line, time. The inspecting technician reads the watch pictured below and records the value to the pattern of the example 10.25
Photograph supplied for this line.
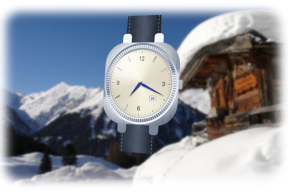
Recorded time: 7.19
